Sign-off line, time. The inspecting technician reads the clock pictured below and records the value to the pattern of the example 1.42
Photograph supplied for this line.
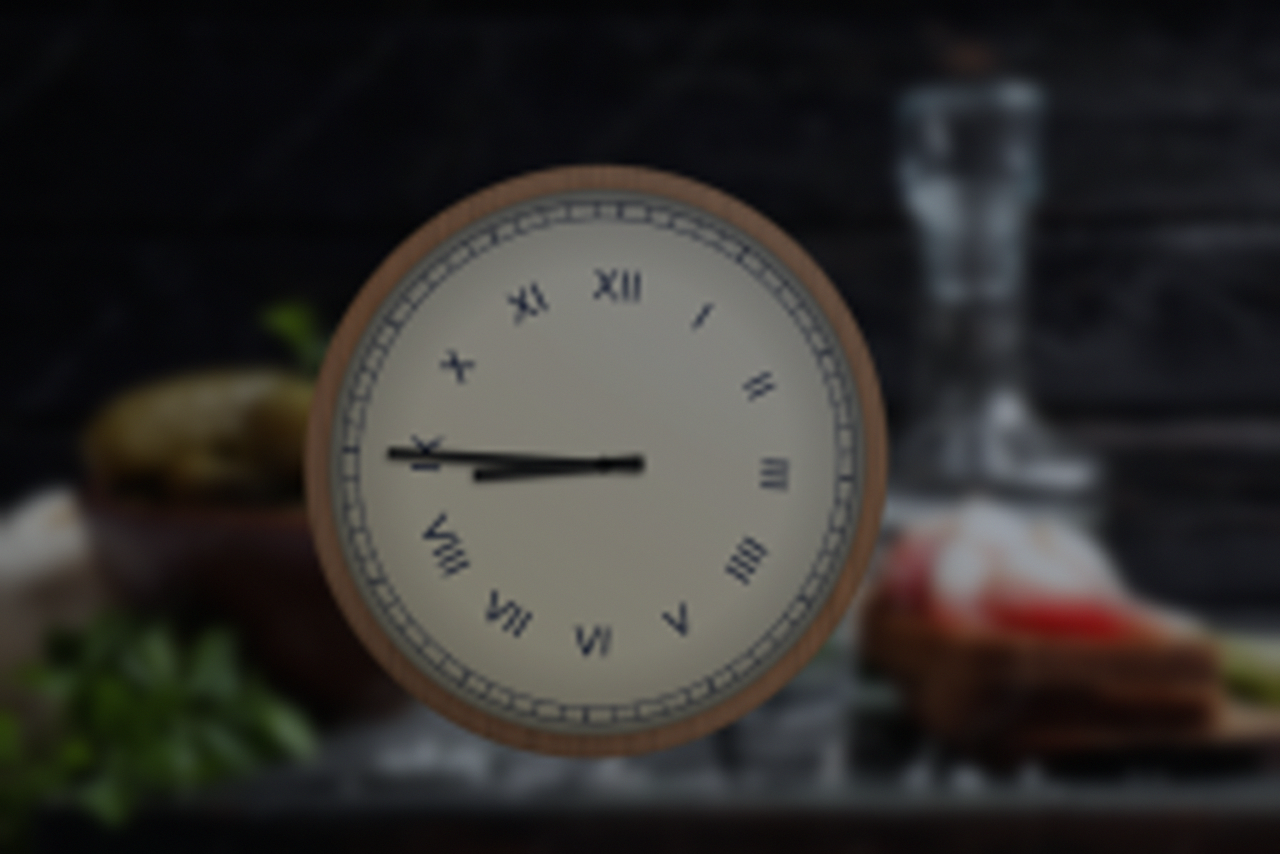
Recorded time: 8.45
